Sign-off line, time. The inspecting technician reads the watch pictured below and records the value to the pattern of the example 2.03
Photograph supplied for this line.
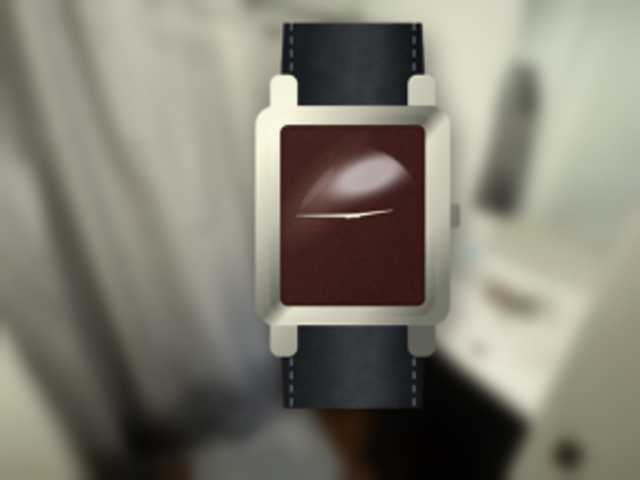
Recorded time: 2.45
